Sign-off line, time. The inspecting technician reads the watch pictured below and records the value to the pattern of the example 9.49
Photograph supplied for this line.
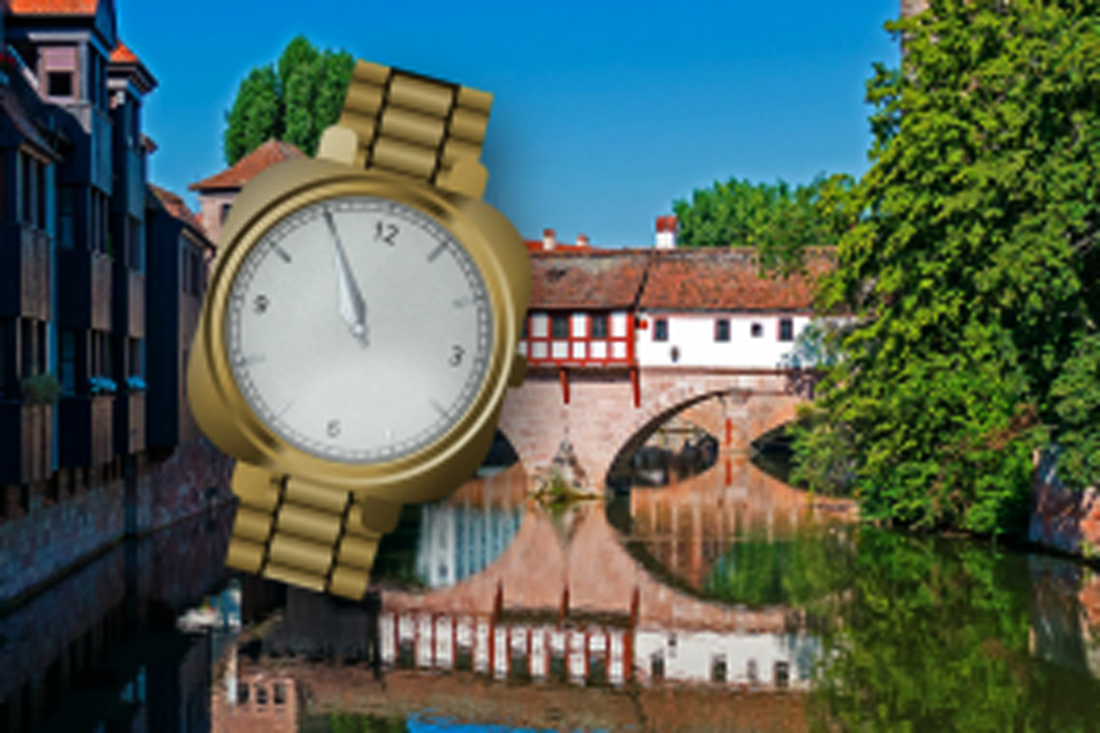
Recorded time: 10.55
